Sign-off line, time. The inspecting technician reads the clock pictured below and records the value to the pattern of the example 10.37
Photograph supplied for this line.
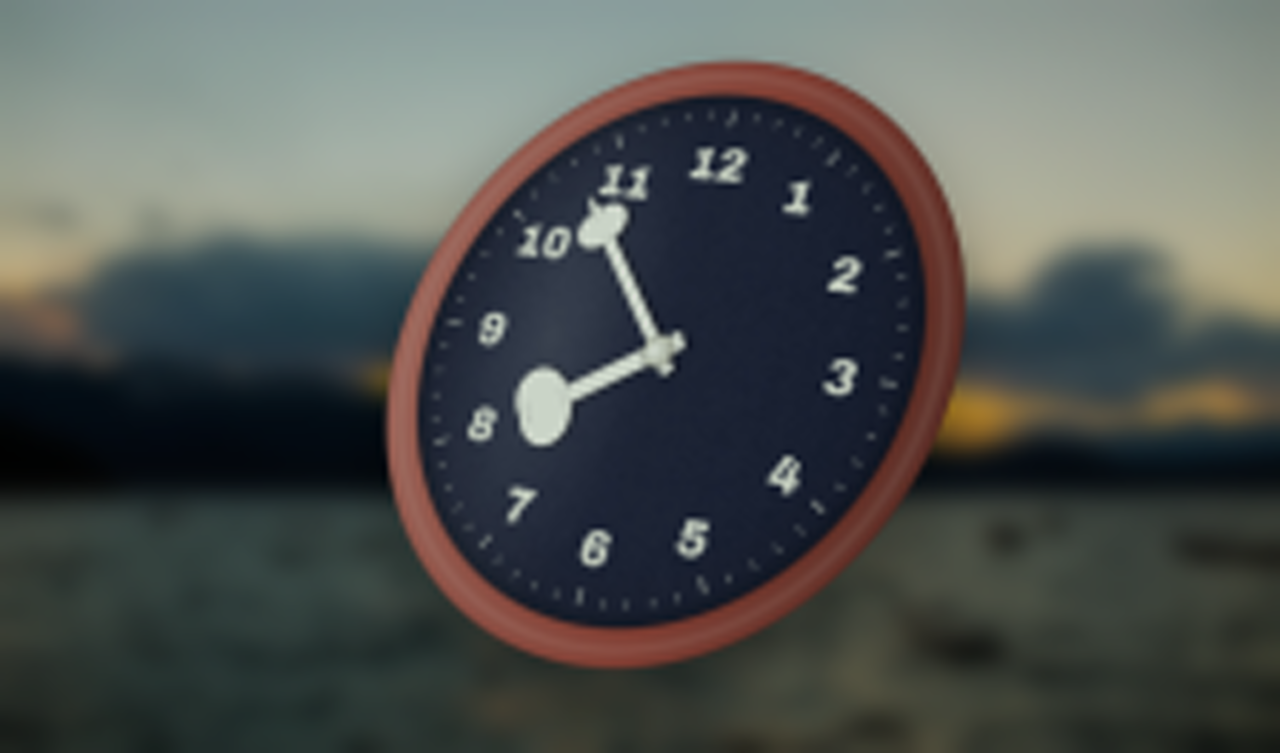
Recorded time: 7.53
